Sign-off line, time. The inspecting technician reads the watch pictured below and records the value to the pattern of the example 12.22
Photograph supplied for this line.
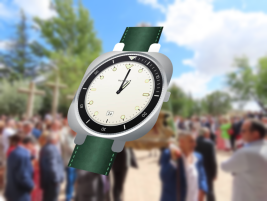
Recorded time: 1.01
